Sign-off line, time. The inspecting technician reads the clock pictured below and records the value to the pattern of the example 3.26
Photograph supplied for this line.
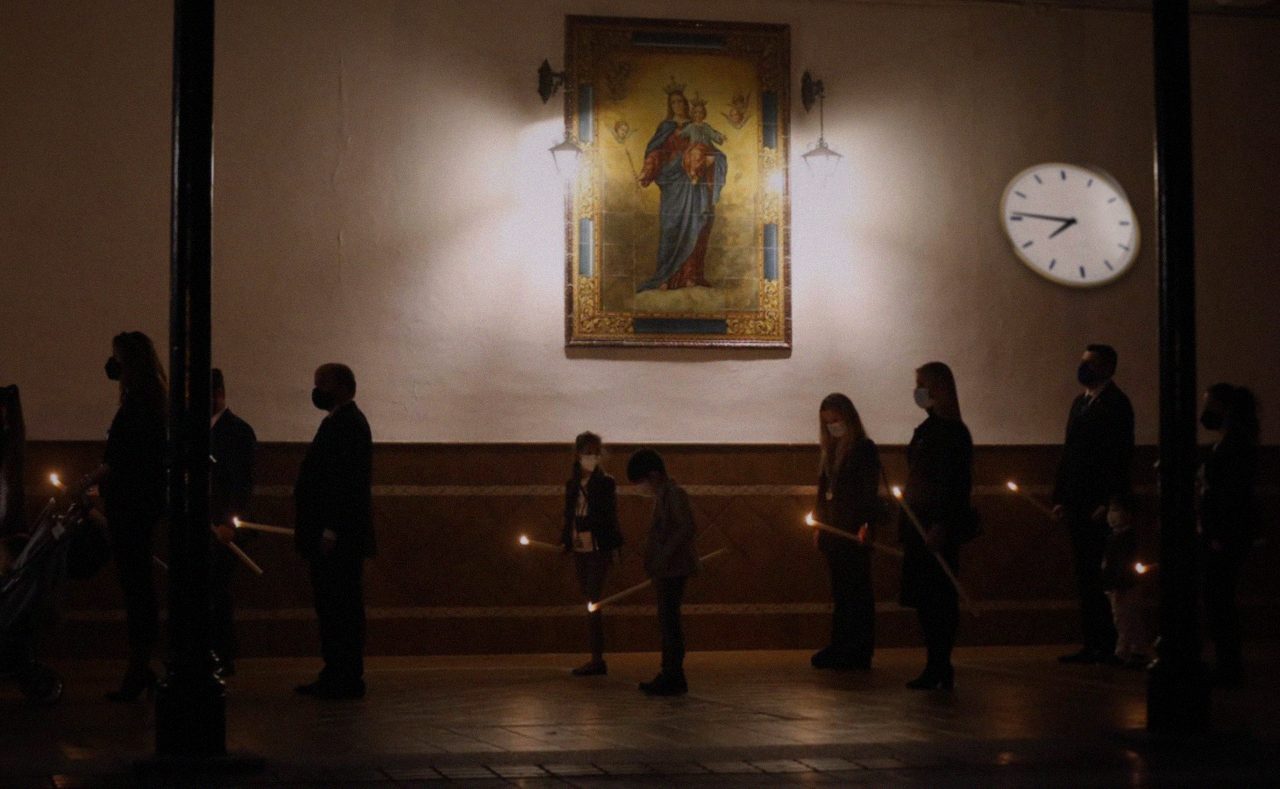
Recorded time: 7.46
